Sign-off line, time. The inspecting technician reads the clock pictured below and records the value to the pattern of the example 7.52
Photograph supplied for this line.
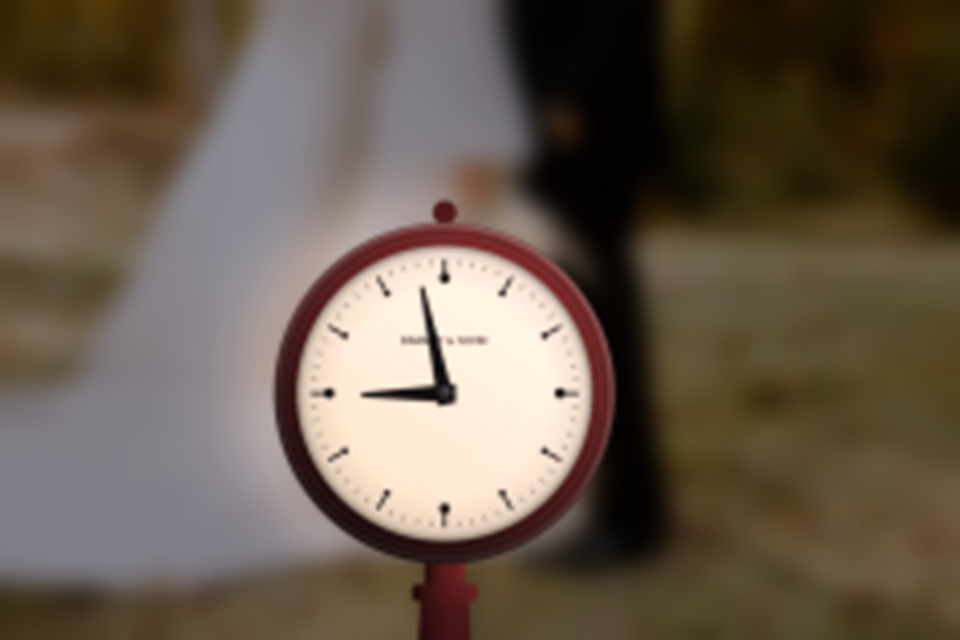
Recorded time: 8.58
